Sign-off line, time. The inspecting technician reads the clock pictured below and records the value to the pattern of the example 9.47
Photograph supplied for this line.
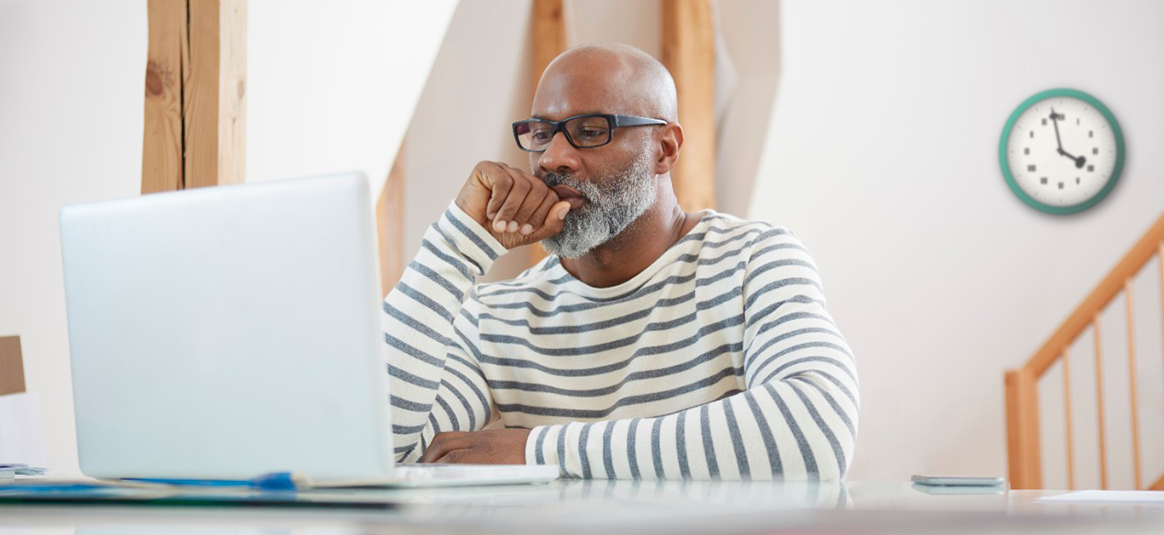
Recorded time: 3.58
